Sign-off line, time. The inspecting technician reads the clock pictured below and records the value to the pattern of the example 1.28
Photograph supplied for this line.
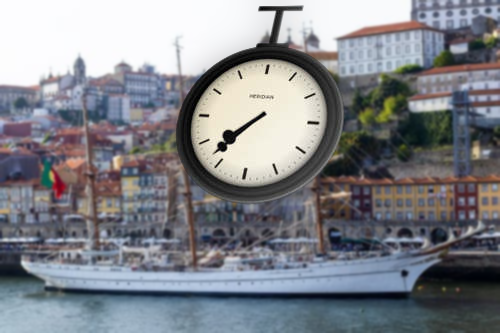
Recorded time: 7.37
